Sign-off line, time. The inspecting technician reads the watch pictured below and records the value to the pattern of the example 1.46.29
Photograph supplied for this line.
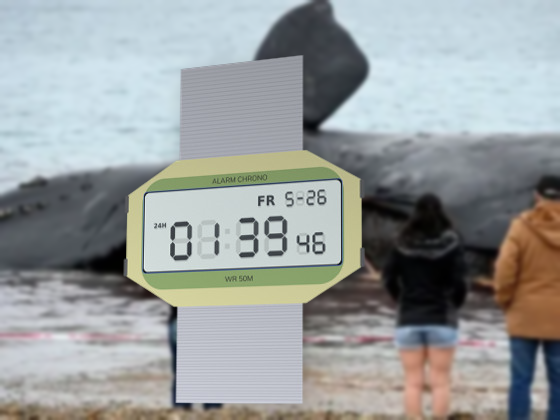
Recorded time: 1.39.46
